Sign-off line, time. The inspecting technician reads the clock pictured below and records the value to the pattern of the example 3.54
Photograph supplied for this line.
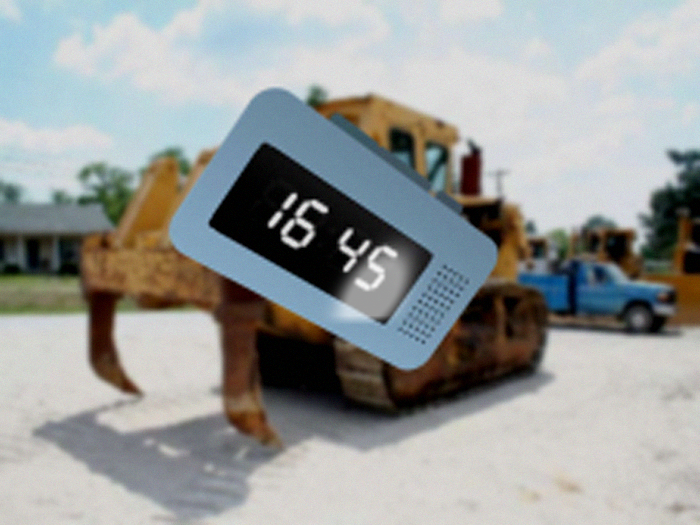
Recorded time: 16.45
